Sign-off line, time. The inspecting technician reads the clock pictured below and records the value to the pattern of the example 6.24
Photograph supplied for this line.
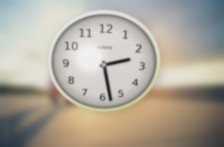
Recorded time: 2.28
